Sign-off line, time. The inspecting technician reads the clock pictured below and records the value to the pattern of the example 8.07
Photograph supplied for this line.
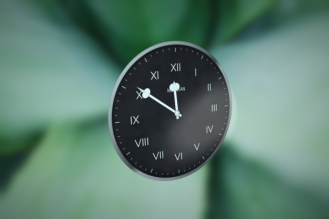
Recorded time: 11.51
